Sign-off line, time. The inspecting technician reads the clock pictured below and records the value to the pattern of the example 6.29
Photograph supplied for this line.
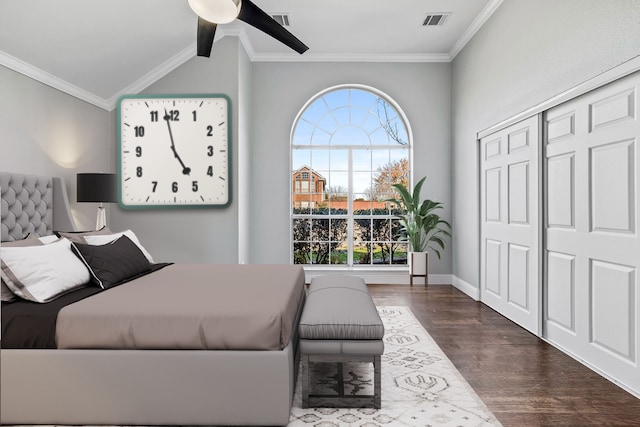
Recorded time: 4.58
